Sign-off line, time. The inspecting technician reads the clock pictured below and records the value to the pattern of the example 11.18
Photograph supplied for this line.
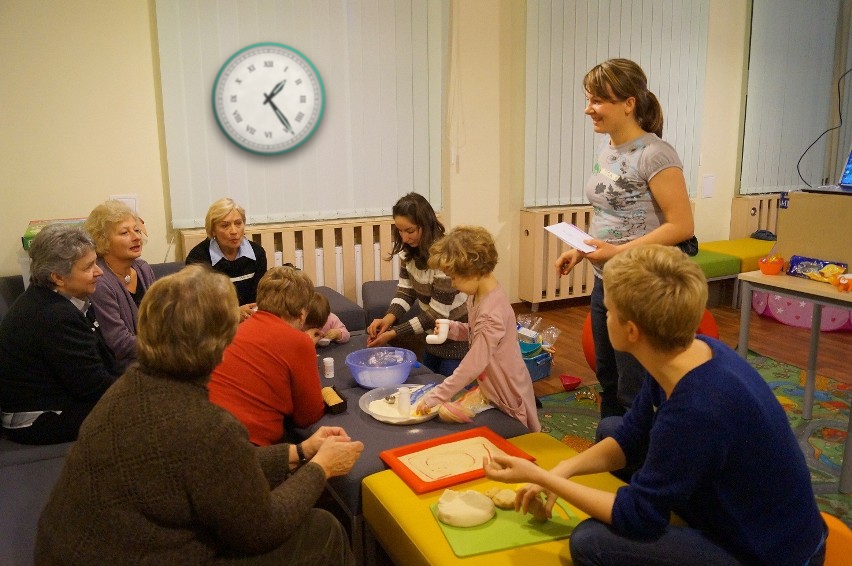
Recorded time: 1.24
